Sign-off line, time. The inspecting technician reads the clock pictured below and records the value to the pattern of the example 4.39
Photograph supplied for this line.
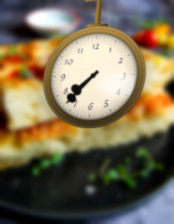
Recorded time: 7.37
